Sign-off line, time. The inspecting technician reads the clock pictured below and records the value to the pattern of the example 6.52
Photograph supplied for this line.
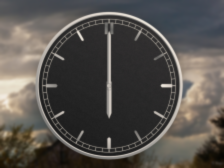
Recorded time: 6.00
